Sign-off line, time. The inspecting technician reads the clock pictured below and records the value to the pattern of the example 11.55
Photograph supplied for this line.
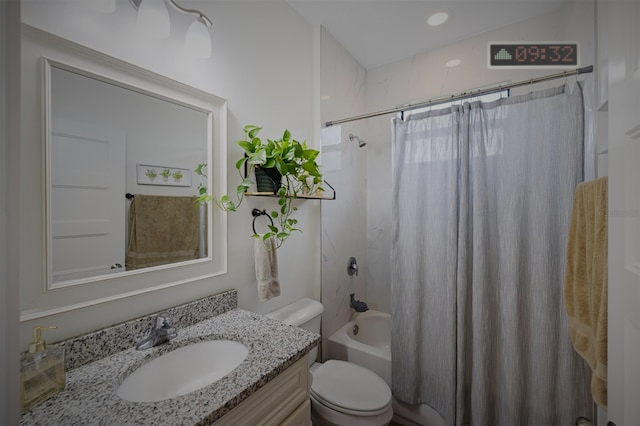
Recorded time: 9.32
